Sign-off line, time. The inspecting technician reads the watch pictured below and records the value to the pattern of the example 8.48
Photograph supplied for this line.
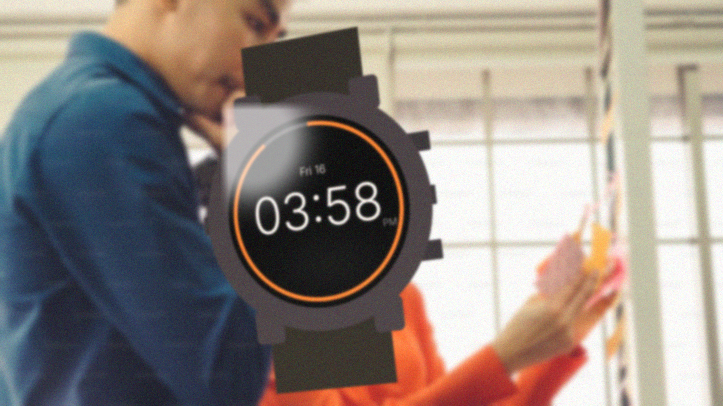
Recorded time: 3.58
